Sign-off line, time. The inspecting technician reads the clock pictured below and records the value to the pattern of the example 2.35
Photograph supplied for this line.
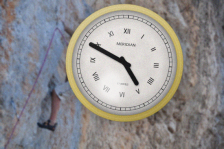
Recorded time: 4.49
